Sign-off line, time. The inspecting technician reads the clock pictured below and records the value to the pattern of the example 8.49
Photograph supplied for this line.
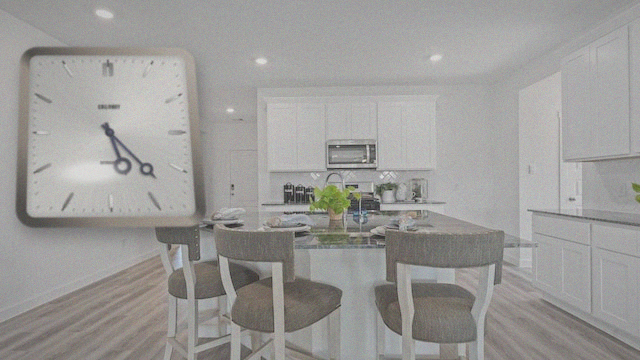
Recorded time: 5.23
